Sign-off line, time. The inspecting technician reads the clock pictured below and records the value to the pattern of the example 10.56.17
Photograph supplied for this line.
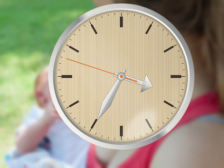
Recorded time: 3.34.48
